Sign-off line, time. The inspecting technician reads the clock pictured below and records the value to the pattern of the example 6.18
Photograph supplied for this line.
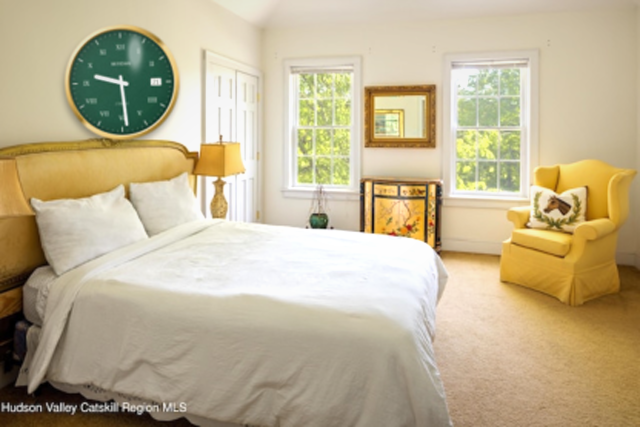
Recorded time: 9.29
